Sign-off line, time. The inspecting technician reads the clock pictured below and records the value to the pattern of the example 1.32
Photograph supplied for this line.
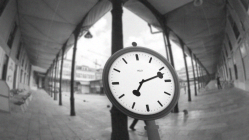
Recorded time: 7.12
